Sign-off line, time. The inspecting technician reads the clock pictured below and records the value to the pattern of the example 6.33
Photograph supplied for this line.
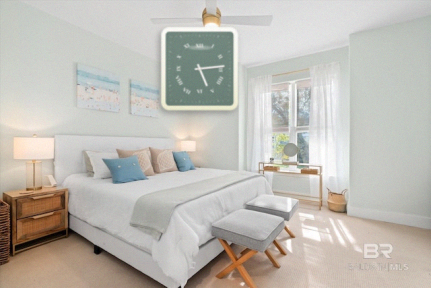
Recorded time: 5.14
